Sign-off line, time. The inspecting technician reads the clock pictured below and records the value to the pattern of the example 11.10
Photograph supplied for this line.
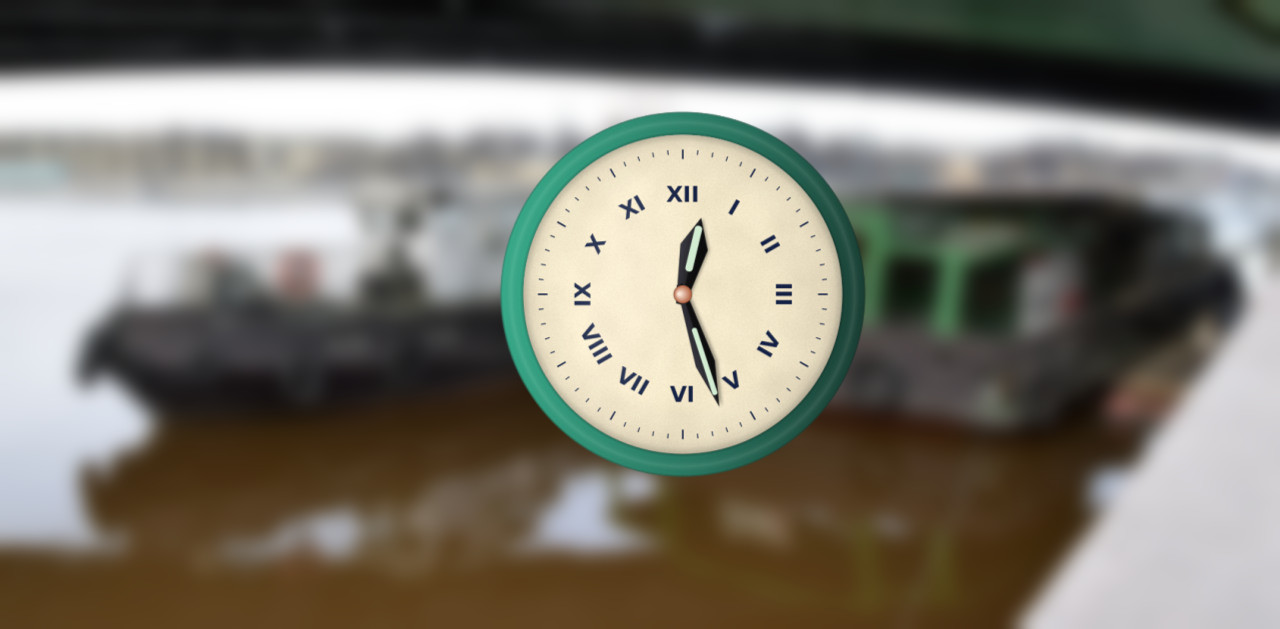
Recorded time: 12.27
